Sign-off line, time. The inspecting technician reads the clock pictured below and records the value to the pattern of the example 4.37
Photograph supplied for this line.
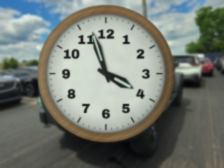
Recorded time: 3.57
